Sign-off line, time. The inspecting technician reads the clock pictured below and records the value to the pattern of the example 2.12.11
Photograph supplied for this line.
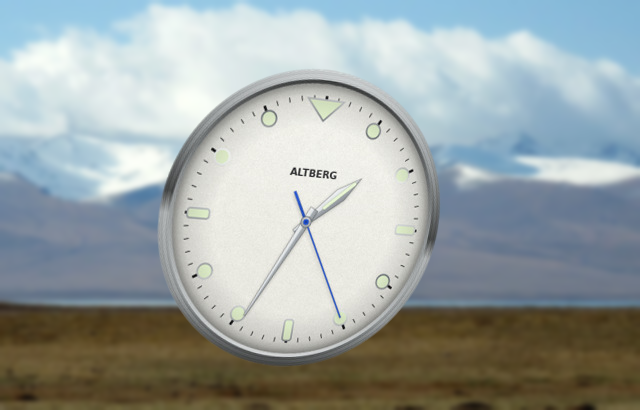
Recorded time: 1.34.25
